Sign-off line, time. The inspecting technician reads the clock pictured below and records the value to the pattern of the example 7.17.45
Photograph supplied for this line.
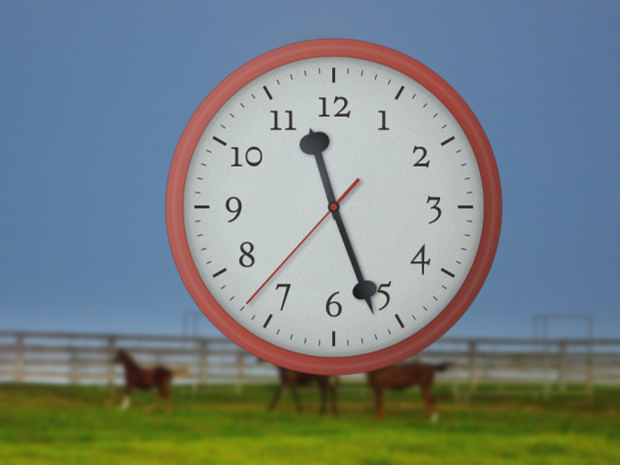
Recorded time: 11.26.37
